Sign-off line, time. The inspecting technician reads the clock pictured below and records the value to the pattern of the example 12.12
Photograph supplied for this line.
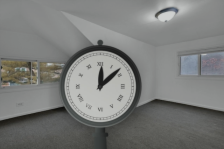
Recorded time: 12.08
